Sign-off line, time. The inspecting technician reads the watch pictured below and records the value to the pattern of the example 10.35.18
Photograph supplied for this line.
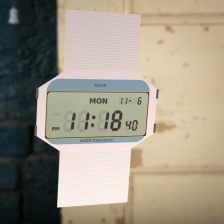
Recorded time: 11.18.40
